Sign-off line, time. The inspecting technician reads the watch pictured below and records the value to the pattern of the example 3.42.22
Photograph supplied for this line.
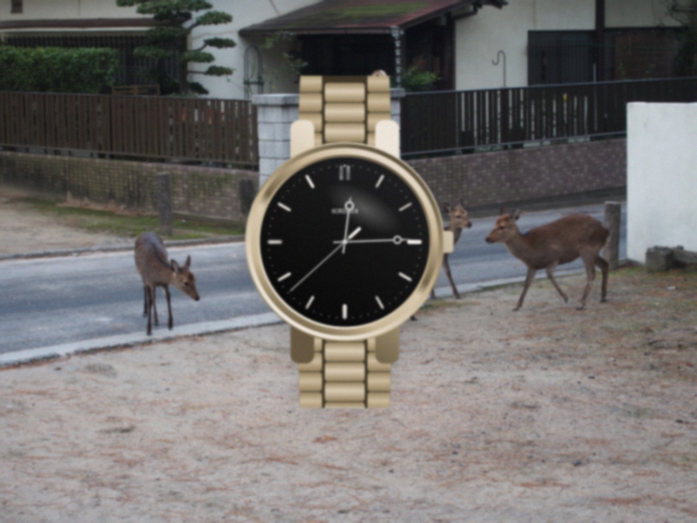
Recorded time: 12.14.38
